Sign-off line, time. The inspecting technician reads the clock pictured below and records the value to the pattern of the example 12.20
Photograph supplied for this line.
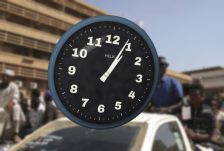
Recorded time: 1.04
